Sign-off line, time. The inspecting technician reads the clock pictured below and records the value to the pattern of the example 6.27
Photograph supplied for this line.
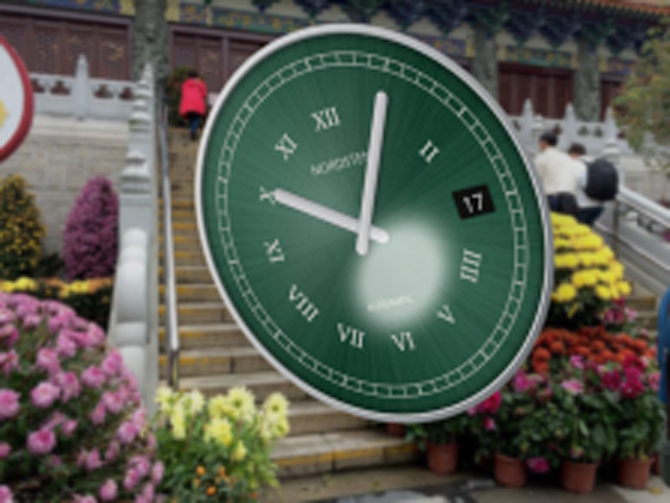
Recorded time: 10.05
